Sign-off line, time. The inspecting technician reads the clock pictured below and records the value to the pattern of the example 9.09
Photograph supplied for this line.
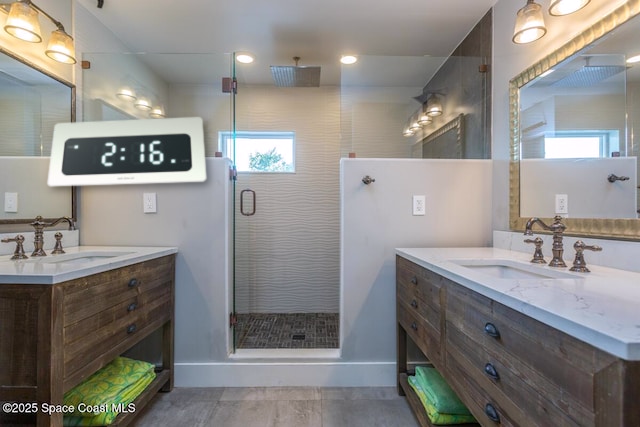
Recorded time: 2.16
